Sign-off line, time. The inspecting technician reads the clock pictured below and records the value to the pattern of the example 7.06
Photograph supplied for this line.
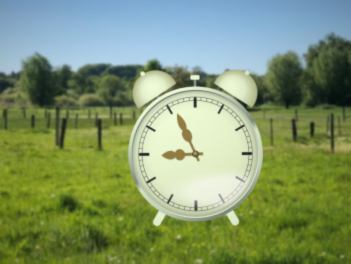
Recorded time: 8.56
